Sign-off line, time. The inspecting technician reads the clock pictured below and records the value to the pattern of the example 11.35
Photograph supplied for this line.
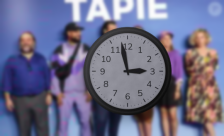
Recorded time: 2.58
